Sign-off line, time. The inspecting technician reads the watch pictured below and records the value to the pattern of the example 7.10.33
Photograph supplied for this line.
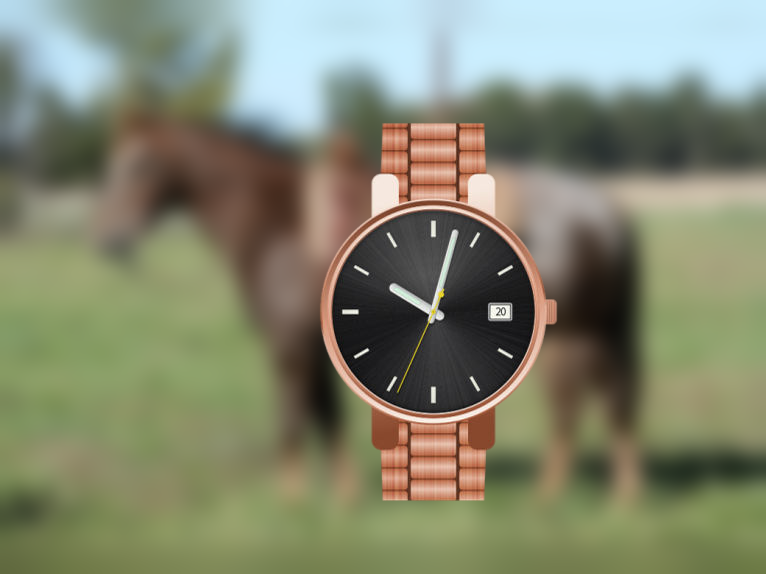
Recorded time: 10.02.34
